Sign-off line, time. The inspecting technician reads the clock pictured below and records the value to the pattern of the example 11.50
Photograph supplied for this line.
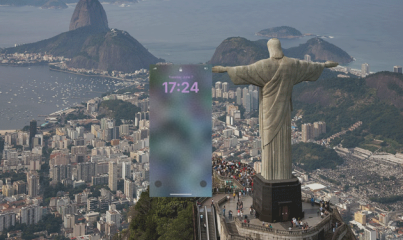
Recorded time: 17.24
